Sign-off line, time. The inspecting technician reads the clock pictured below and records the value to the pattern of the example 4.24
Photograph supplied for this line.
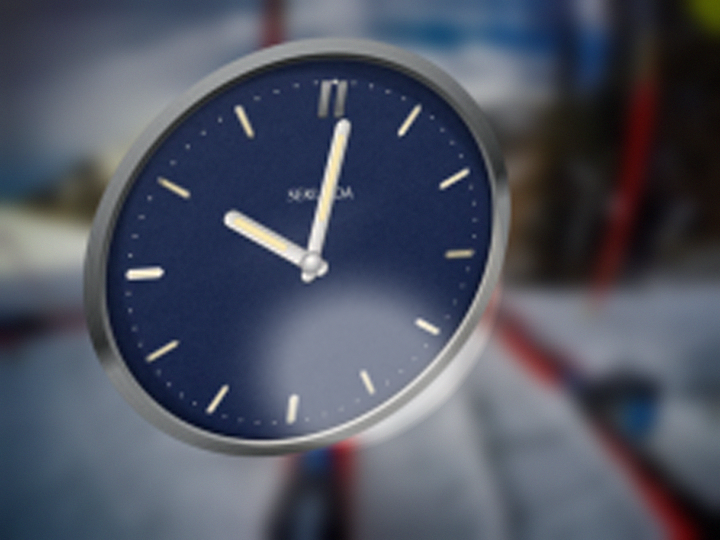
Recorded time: 10.01
